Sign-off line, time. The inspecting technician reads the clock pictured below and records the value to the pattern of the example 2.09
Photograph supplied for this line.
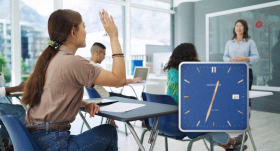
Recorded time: 12.33
